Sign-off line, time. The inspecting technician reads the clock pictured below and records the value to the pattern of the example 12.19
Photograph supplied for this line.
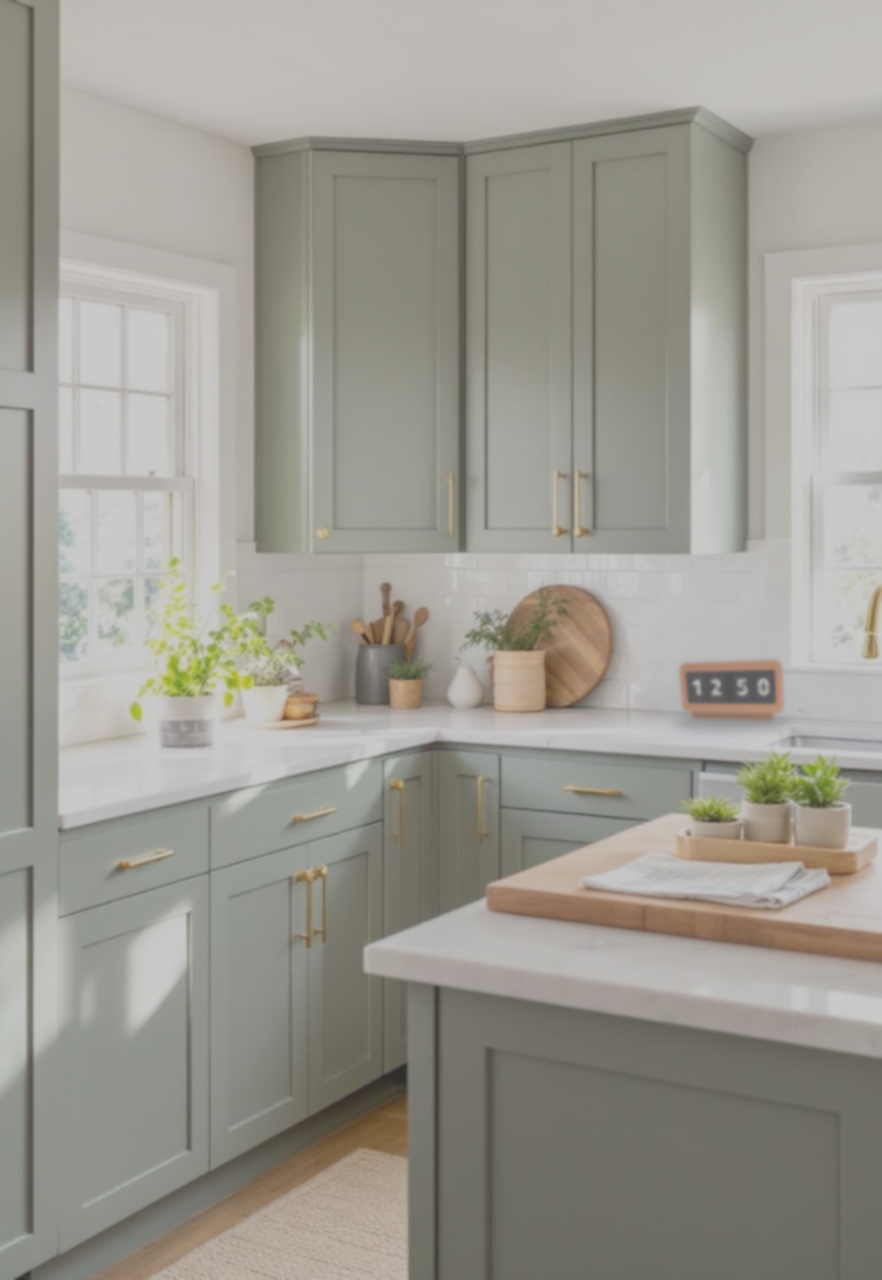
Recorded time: 12.50
